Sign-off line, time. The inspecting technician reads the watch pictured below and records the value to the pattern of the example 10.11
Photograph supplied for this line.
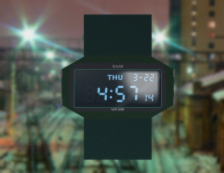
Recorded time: 4.57
